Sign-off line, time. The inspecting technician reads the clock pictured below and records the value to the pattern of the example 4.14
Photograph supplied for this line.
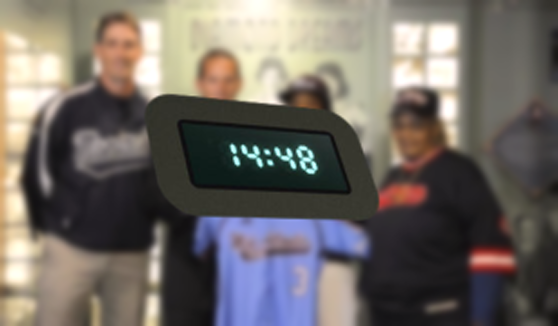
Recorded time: 14.48
